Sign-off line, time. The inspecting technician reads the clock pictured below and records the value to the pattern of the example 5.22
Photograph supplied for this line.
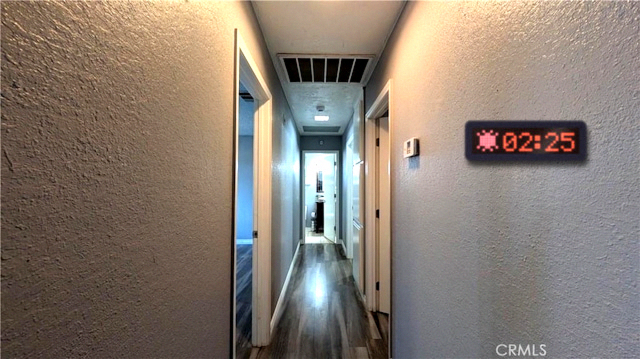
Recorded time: 2.25
